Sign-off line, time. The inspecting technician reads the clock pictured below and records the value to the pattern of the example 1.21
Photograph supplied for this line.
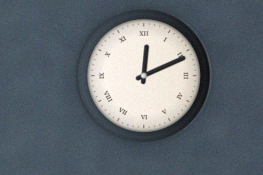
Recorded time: 12.11
